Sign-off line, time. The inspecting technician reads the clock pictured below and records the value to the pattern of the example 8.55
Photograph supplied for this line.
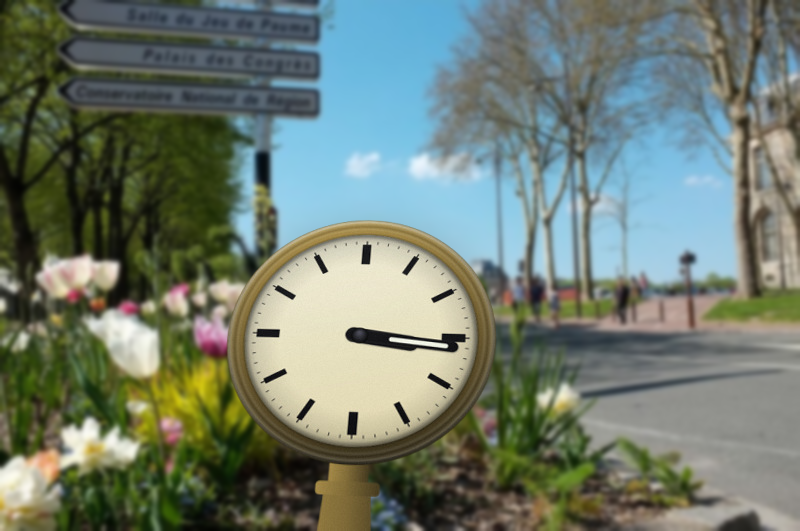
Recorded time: 3.16
